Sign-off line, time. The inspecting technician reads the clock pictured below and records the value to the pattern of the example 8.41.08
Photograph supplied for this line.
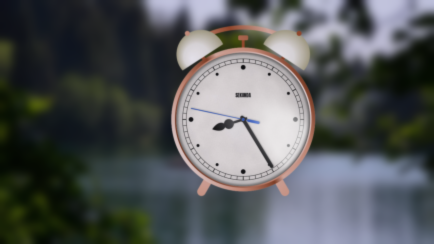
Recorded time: 8.24.47
